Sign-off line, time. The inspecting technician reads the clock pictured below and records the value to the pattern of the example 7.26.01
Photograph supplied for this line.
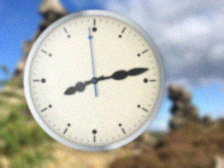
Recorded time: 8.12.59
